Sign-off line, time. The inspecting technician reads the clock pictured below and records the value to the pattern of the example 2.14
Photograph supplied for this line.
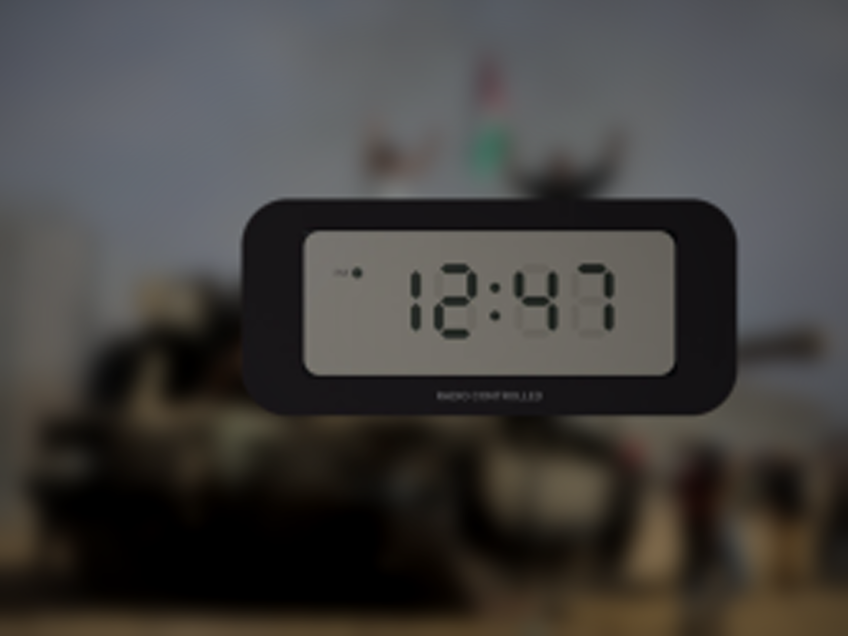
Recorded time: 12.47
